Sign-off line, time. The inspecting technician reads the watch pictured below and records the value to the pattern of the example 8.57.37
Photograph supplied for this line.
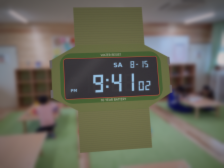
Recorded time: 9.41.02
